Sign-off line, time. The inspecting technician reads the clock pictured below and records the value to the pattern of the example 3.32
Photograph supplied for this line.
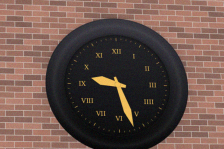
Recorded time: 9.27
